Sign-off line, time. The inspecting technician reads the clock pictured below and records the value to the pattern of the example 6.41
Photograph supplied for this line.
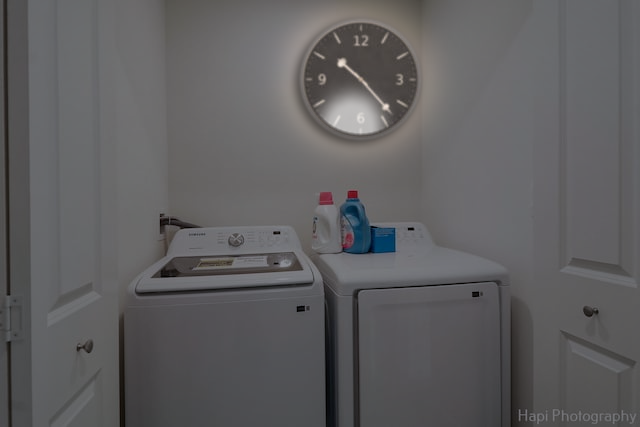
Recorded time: 10.23
